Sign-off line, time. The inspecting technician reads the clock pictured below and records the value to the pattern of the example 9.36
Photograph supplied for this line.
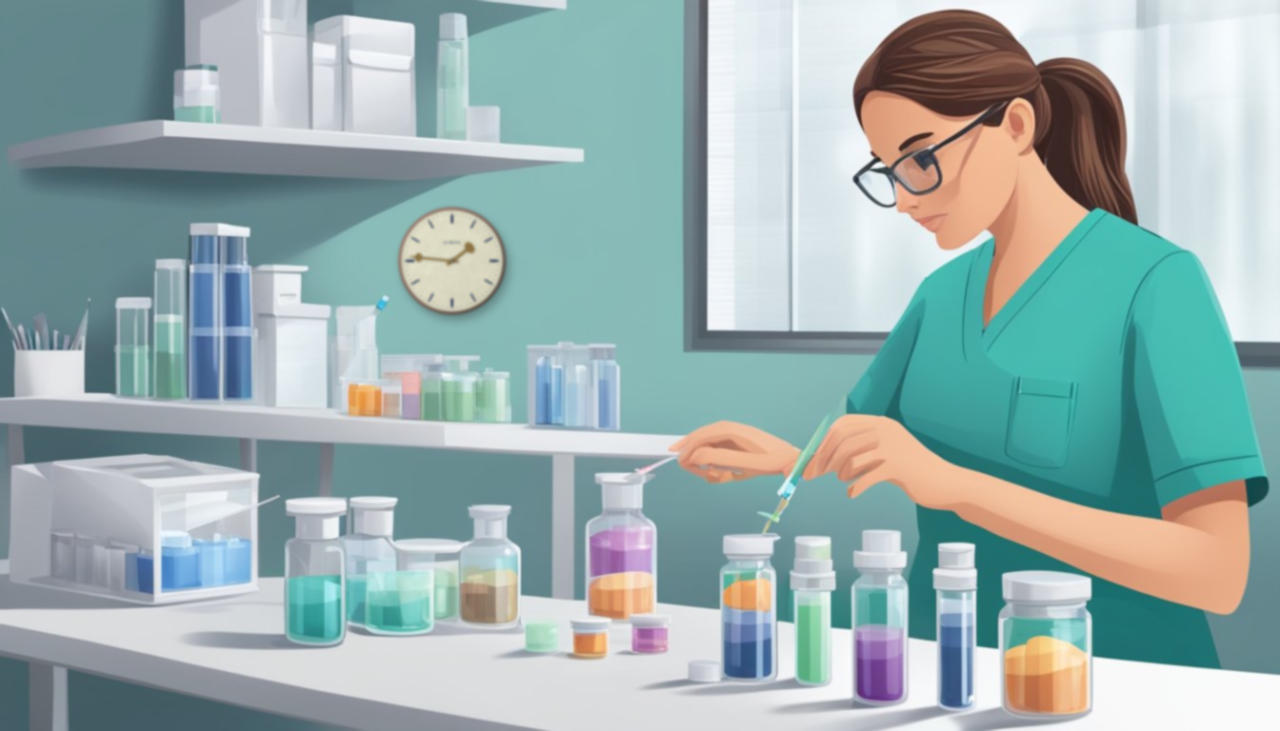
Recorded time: 1.46
